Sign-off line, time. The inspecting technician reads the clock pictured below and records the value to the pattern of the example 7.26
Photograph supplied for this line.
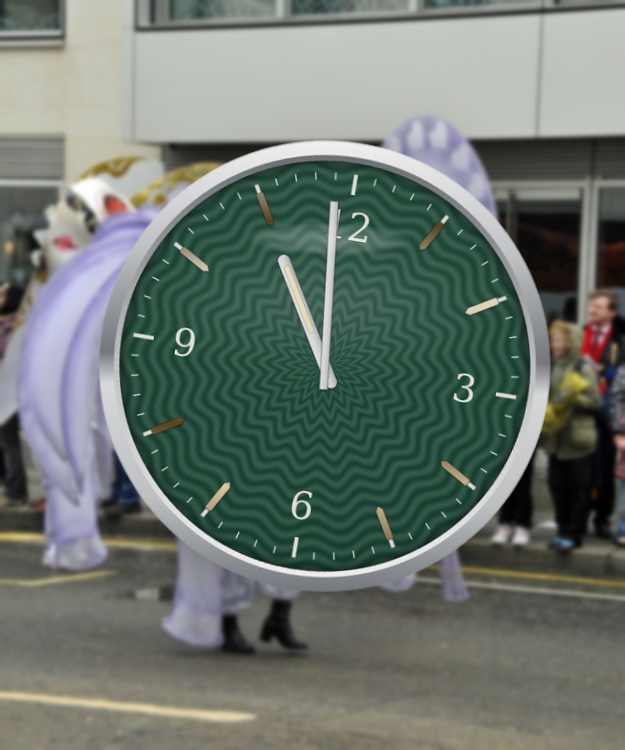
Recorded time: 10.59
